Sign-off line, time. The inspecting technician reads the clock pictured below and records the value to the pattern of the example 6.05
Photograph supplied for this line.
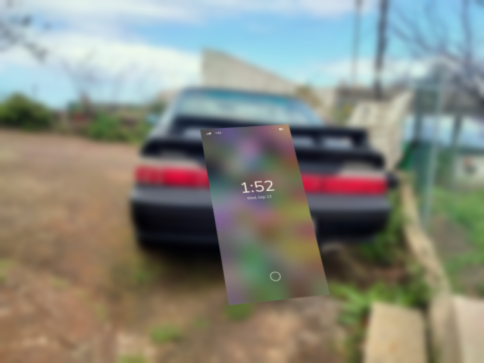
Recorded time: 1.52
